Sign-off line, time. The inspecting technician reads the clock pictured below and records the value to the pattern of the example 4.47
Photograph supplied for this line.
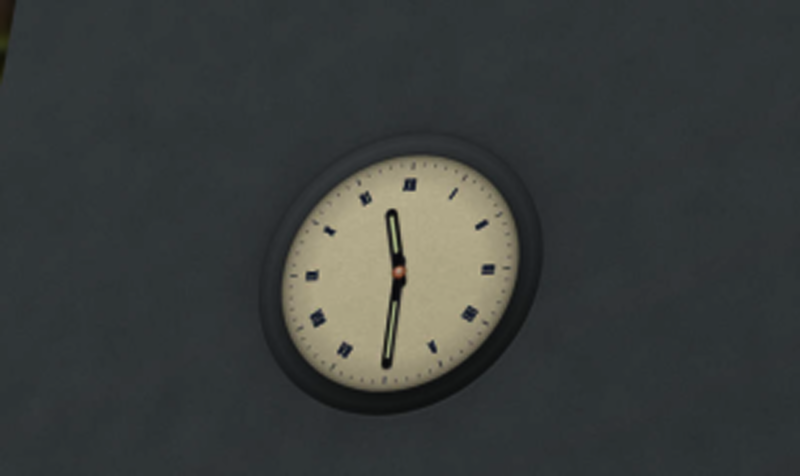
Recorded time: 11.30
